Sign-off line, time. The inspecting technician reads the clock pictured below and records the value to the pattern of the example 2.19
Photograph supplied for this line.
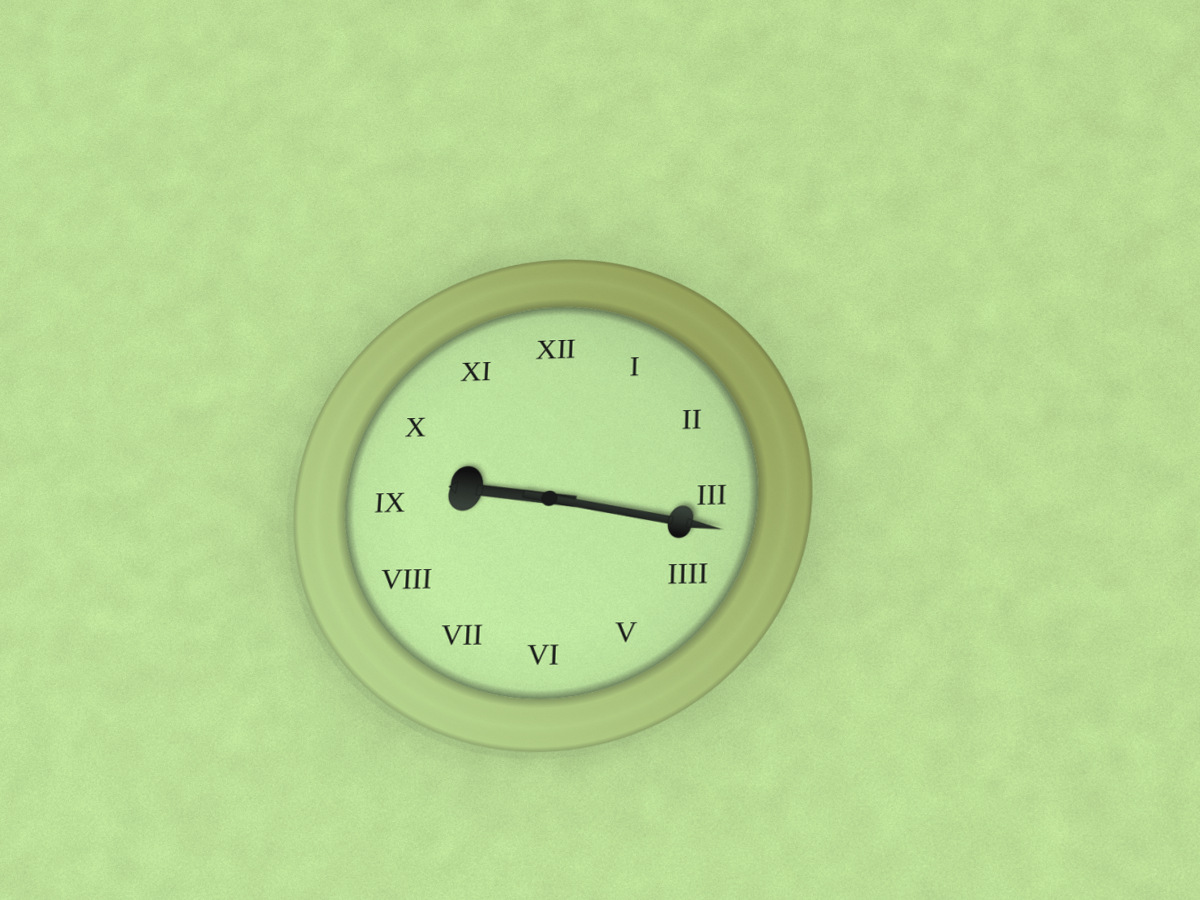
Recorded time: 9.17
